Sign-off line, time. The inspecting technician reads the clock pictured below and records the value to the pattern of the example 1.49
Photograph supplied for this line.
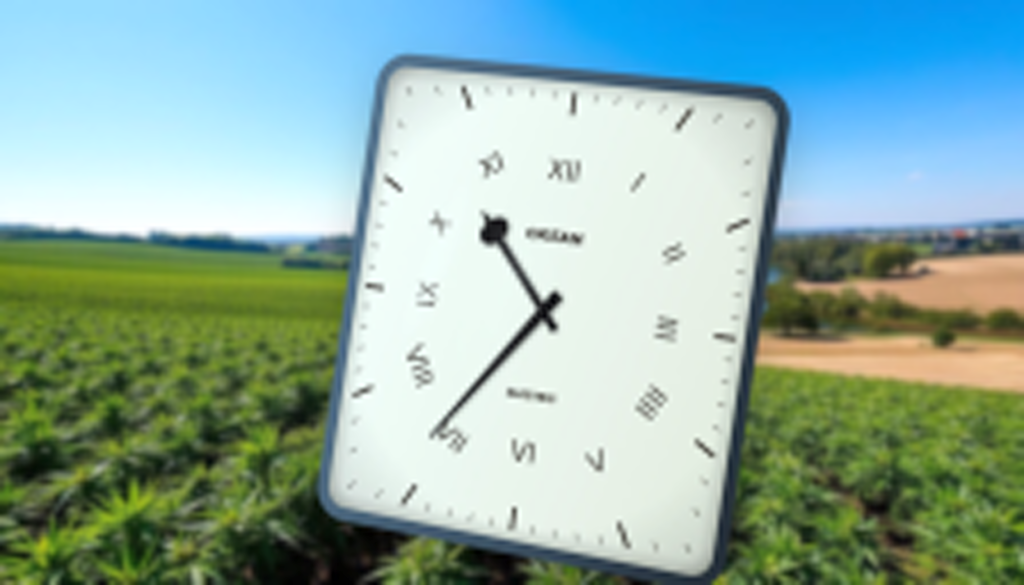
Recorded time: 10.36
